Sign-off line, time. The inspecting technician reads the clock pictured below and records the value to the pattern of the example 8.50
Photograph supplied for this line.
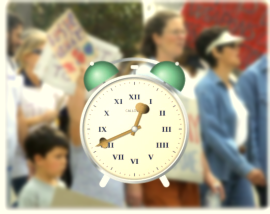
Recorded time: 12.41
